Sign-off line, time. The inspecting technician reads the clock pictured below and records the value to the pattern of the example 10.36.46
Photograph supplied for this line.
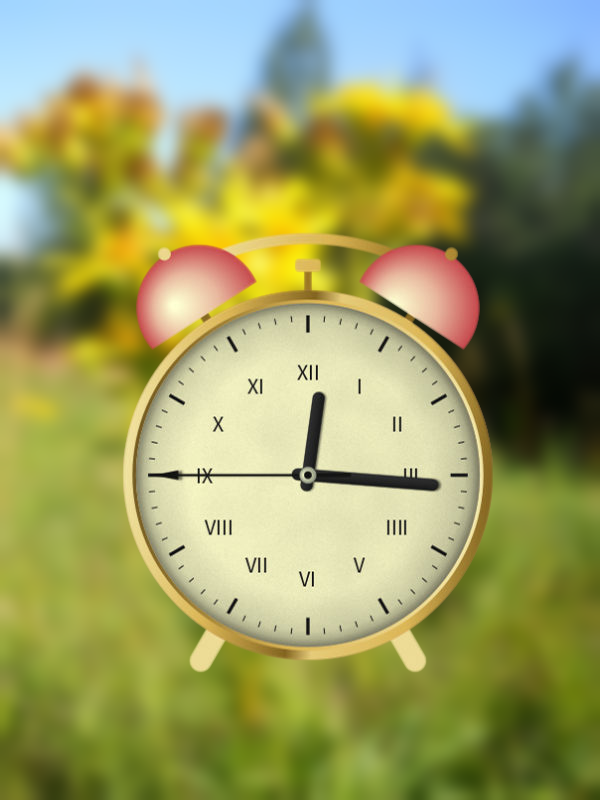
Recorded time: 12.15.45
